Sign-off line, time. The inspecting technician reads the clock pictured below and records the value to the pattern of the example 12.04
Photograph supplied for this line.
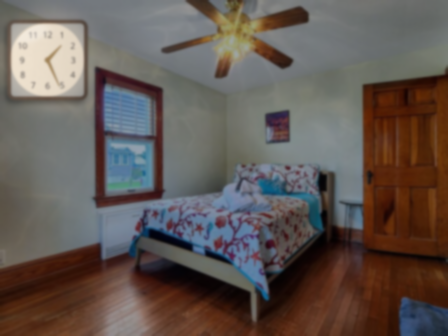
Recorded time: 1.26
